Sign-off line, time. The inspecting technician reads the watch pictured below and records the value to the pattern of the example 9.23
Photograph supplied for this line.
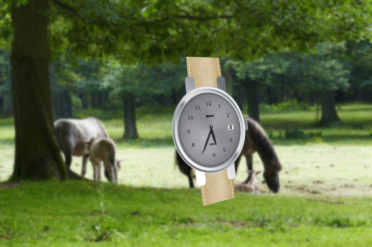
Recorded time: 5.35
